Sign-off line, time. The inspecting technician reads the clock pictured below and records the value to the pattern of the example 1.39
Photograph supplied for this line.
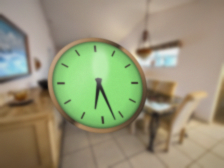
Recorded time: 6.27
